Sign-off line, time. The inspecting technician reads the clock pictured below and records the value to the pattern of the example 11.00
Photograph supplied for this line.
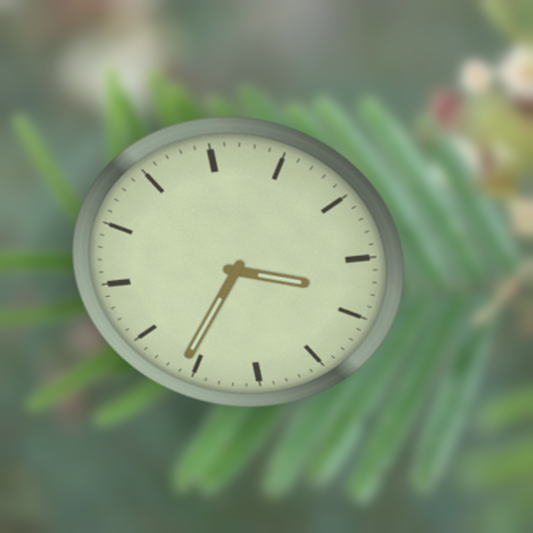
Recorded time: 3.36
